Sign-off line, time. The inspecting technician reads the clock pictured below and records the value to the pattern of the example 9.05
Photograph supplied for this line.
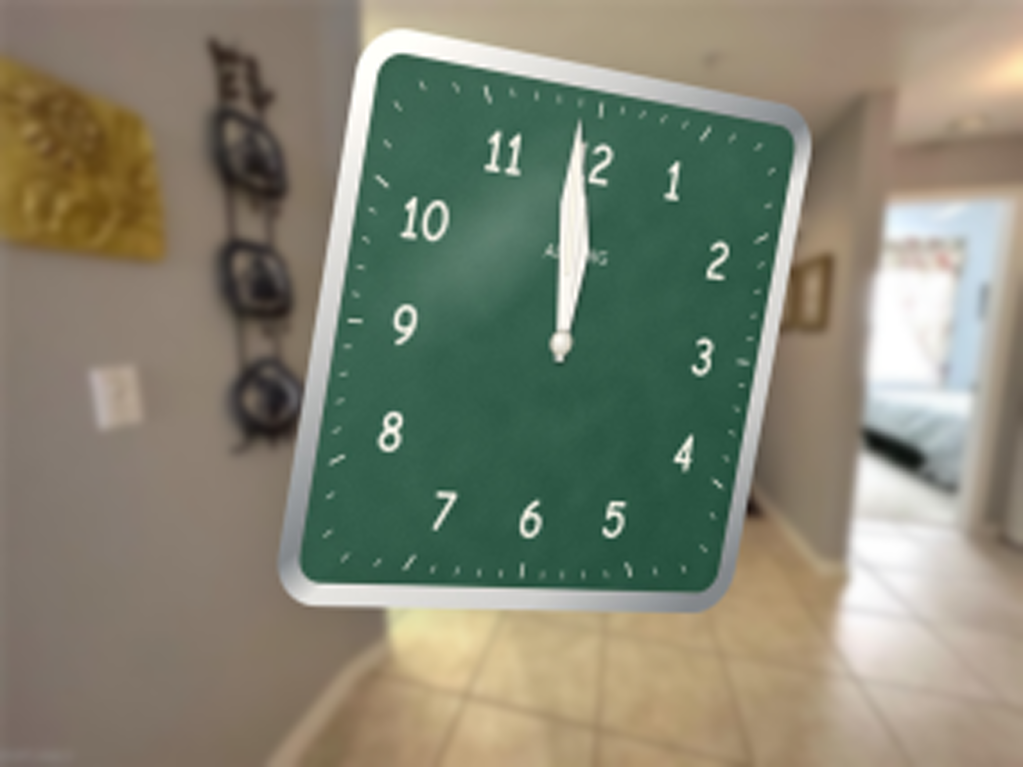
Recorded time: 11.59
